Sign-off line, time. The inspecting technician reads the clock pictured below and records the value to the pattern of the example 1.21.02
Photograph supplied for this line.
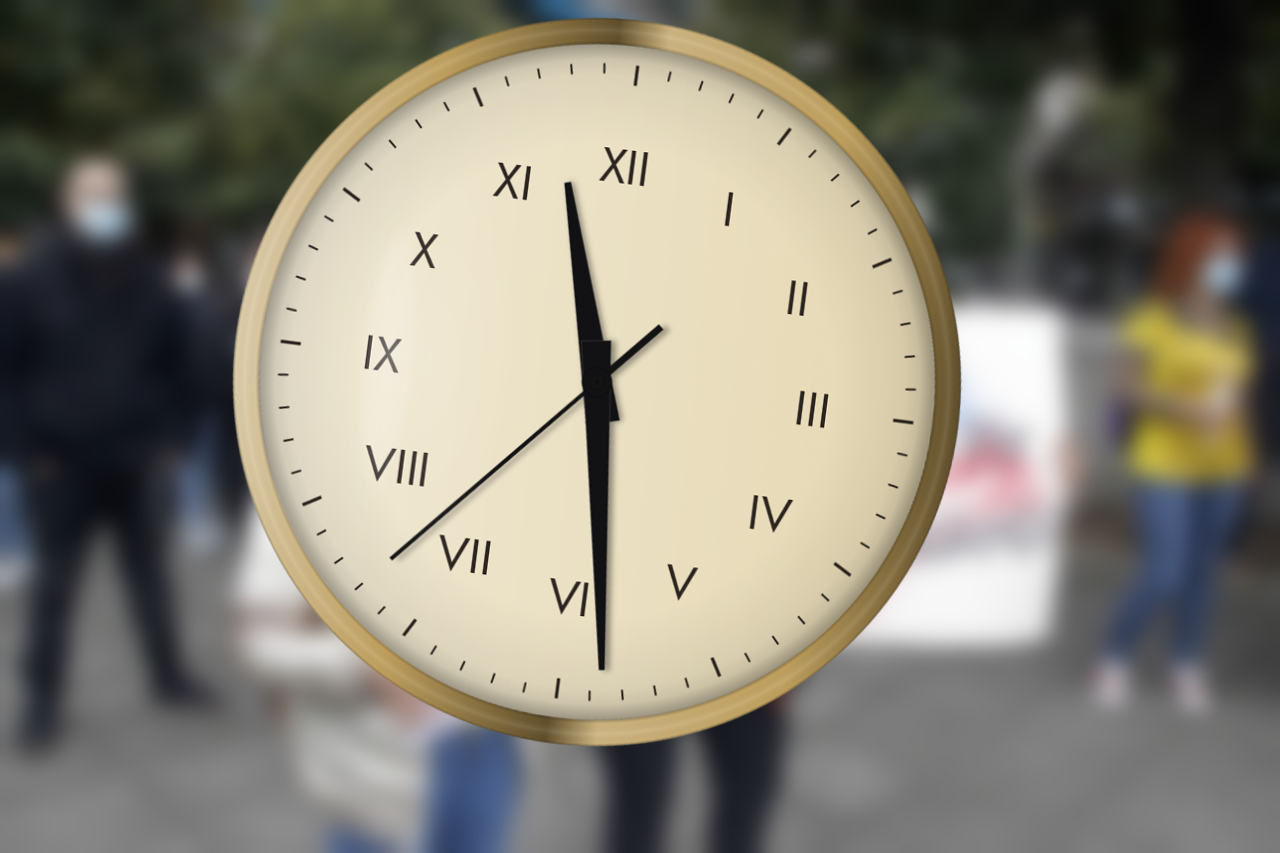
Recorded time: 11.28.37
